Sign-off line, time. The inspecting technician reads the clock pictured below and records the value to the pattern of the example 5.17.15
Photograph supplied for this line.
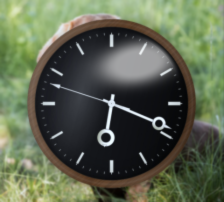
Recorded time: 6.18.48
